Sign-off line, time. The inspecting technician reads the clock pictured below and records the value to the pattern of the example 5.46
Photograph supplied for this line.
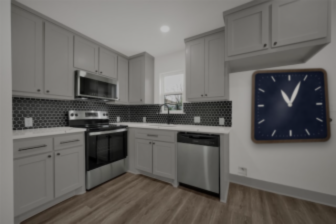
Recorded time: 11.04
